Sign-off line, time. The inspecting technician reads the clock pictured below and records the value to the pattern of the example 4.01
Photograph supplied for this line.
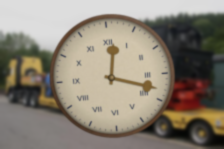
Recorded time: 12.18
